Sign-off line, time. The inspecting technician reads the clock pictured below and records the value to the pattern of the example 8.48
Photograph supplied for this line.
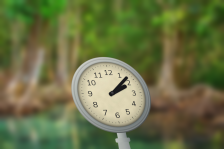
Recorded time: 2.08
